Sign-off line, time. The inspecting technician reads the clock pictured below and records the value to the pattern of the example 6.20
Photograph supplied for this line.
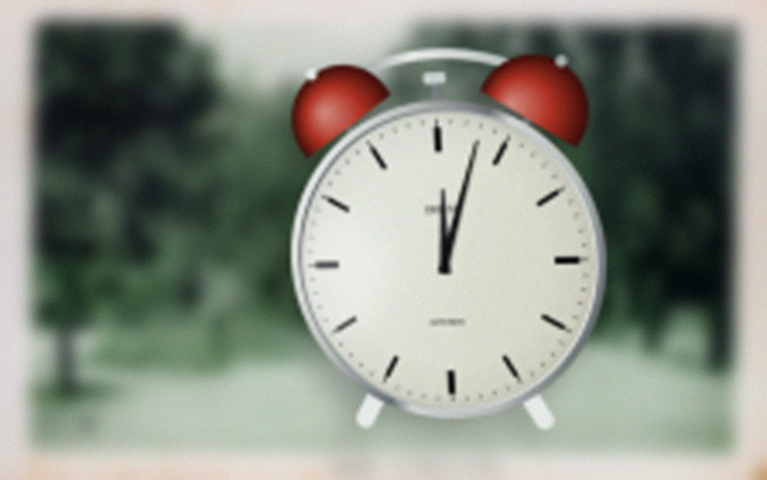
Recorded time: 12.03
